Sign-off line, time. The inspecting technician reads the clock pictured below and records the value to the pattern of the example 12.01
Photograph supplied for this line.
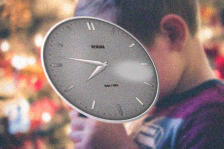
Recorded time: 7.47
